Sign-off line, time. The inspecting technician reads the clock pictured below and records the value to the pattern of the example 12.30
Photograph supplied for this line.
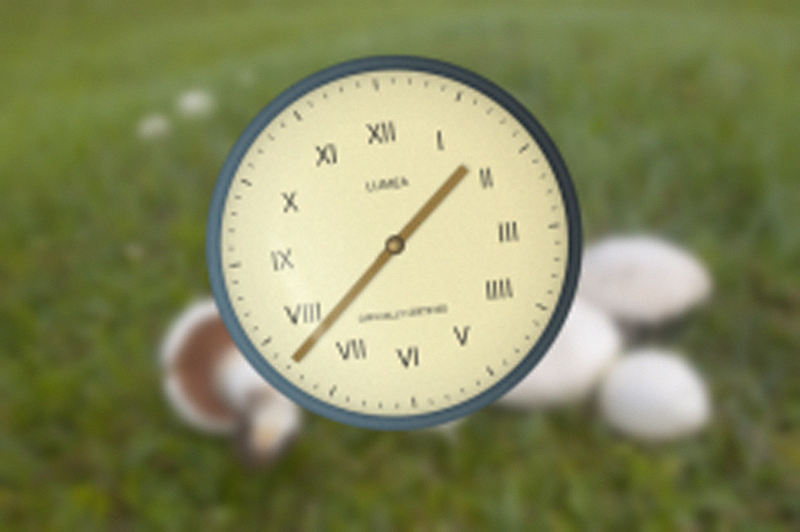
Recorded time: 1.38
